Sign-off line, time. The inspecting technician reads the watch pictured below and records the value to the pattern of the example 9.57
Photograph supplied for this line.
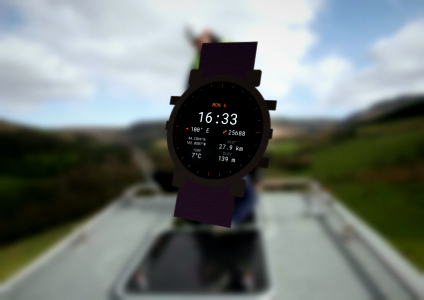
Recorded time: 16.33
